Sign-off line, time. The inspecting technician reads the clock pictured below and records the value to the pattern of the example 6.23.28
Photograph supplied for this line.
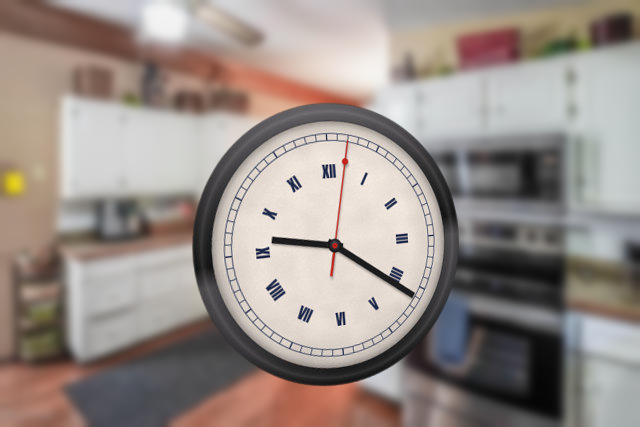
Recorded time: 9.21.02
